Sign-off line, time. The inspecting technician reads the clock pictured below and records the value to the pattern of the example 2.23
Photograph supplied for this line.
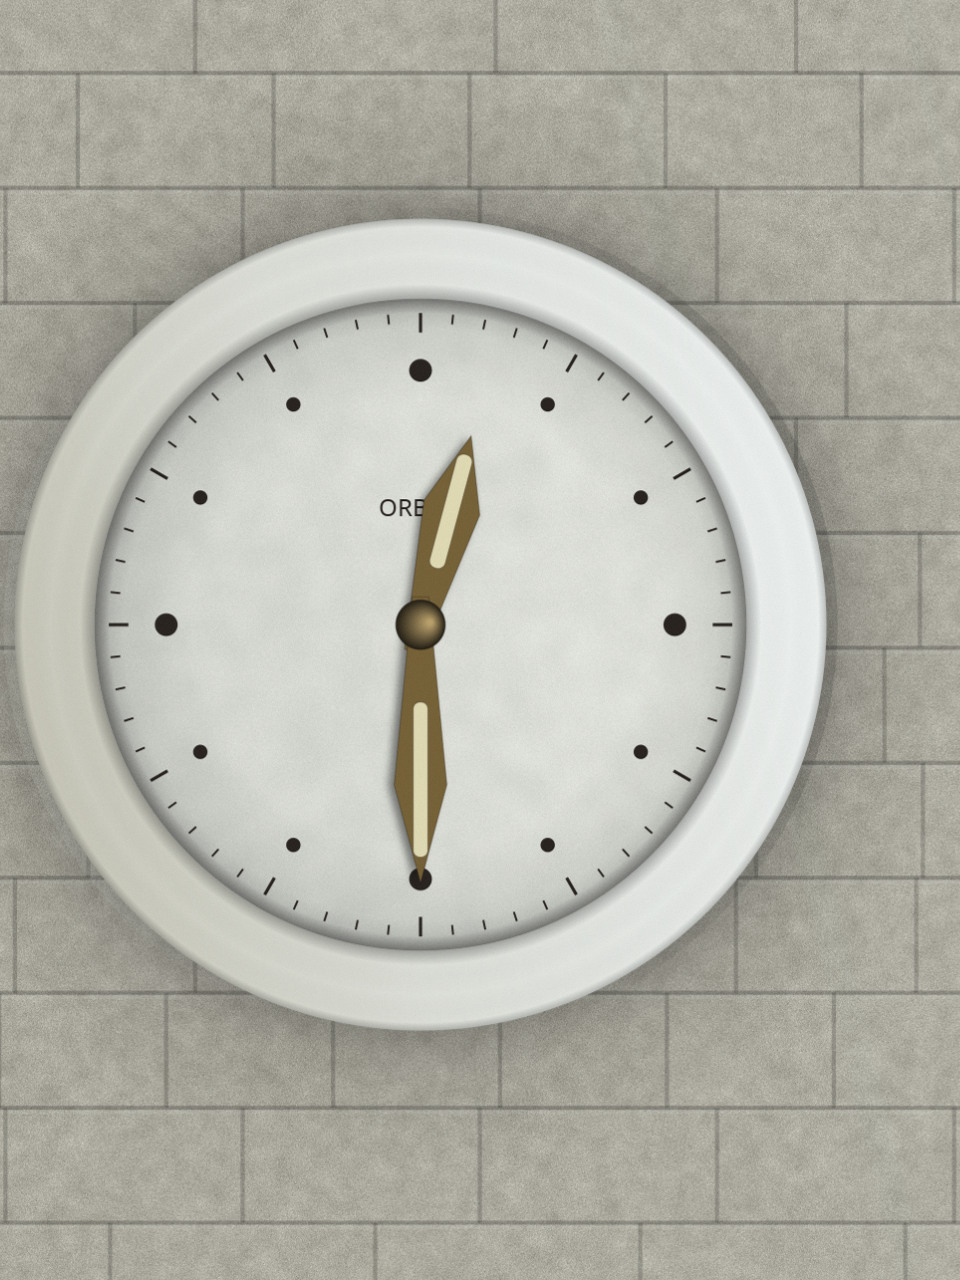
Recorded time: 12.30
